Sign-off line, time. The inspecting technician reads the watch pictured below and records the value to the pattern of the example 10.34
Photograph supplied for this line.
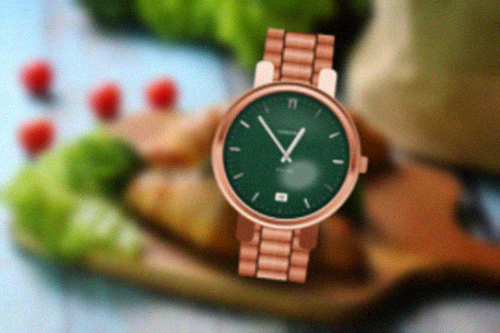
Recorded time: 12.53
